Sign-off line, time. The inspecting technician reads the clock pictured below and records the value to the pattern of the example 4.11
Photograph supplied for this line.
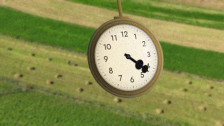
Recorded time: 4.22
